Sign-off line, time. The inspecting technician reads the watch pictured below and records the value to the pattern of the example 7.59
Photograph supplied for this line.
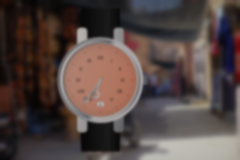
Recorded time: 6.36
